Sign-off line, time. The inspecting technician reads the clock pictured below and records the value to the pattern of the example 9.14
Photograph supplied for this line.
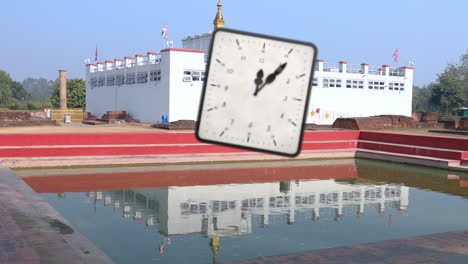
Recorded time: 12.06
